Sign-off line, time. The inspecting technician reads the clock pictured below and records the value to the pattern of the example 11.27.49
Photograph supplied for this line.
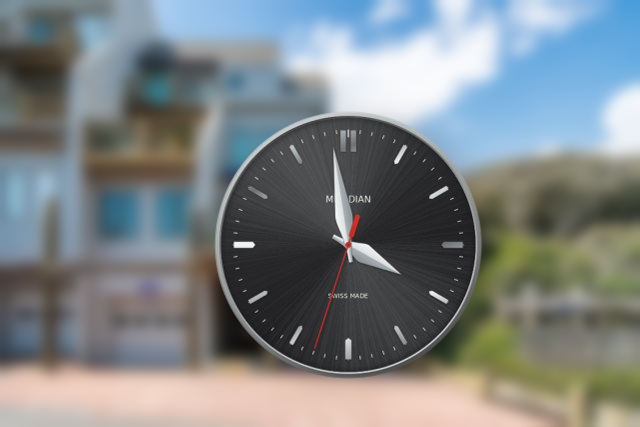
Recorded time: 3.58.33
